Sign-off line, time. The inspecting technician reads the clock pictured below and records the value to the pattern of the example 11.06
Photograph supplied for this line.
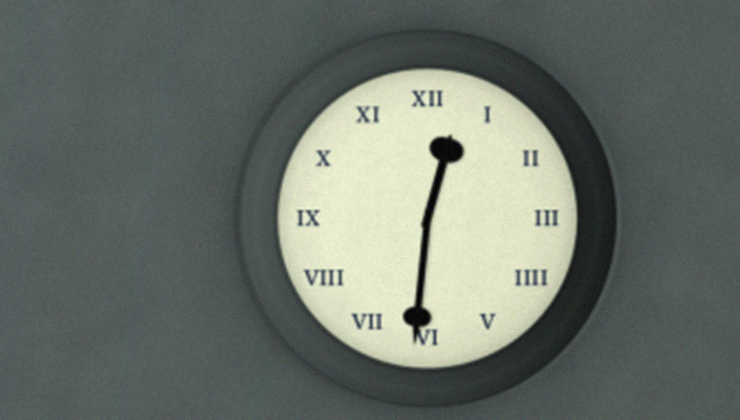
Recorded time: 12.31
